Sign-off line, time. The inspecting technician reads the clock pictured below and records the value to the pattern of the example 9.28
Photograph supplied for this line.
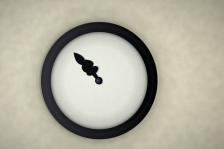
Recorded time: 10.53
